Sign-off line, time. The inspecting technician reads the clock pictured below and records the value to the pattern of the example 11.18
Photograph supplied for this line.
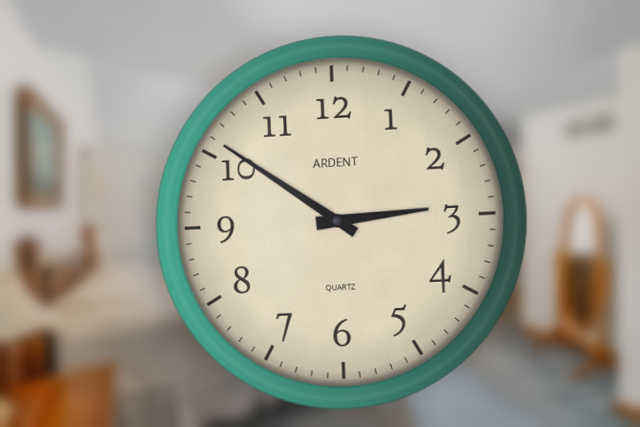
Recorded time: 2.51
